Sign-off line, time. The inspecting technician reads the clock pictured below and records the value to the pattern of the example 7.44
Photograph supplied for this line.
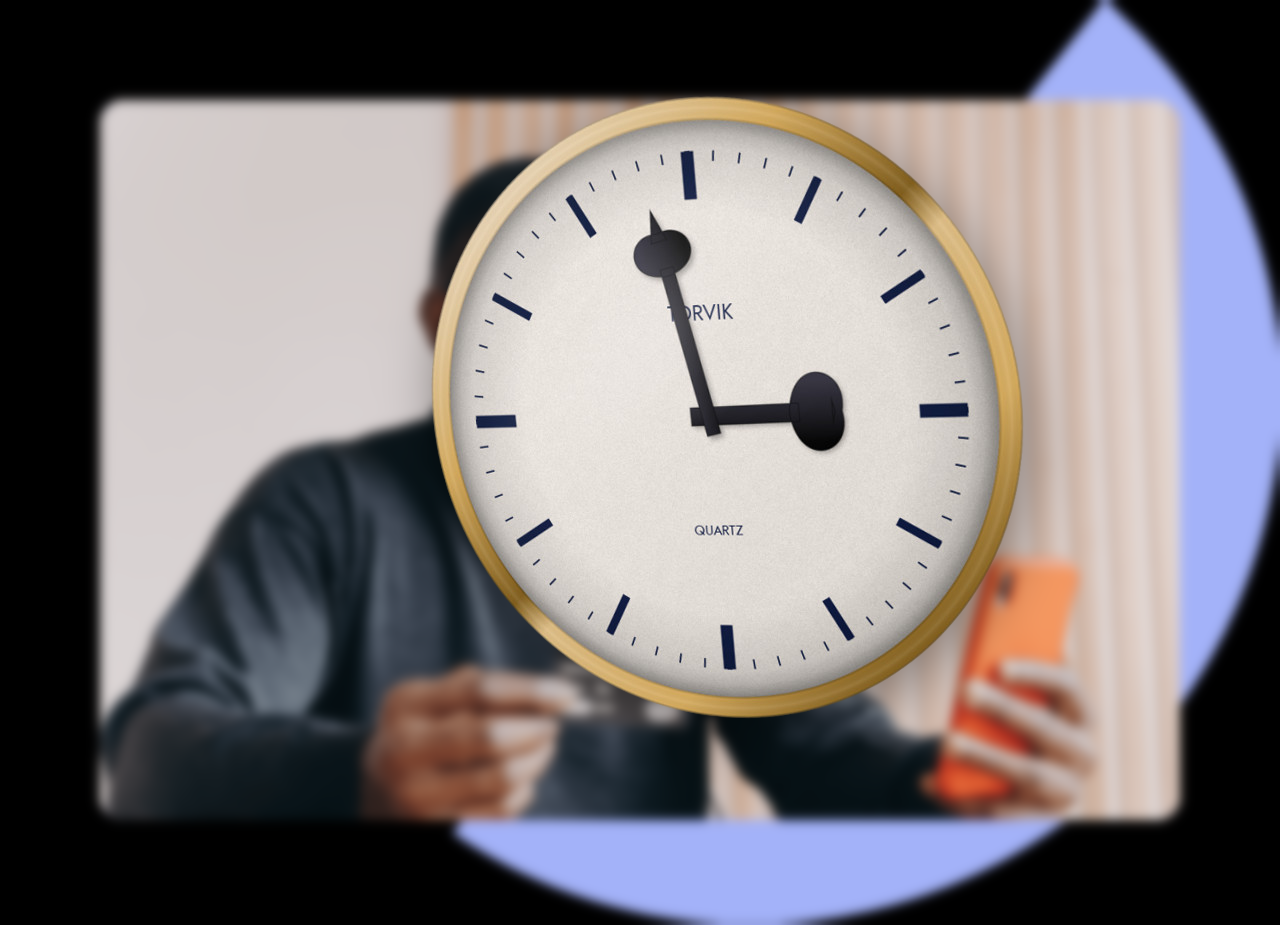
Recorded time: 2.58
